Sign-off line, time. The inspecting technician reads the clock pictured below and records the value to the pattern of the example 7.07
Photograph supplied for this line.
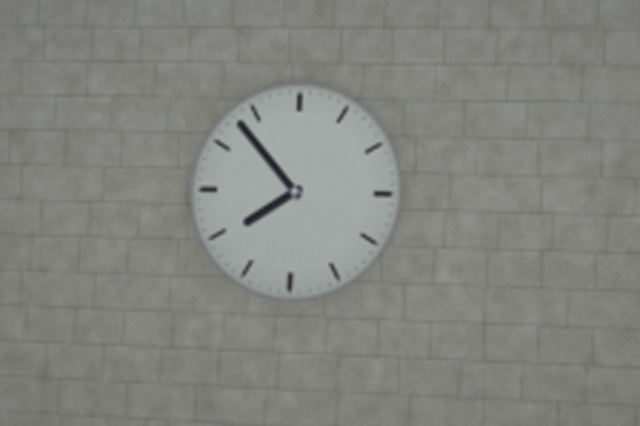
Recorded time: 7.53
